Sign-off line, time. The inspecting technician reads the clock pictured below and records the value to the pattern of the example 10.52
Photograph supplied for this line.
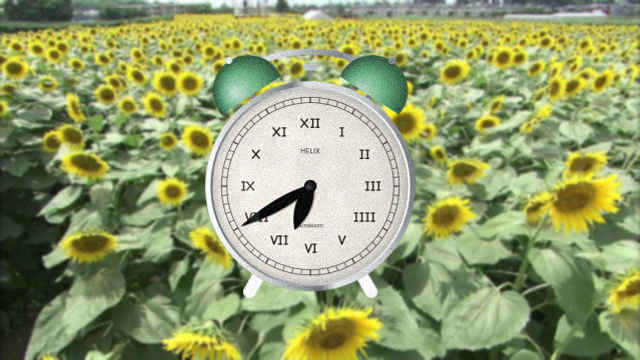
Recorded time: 6.40
